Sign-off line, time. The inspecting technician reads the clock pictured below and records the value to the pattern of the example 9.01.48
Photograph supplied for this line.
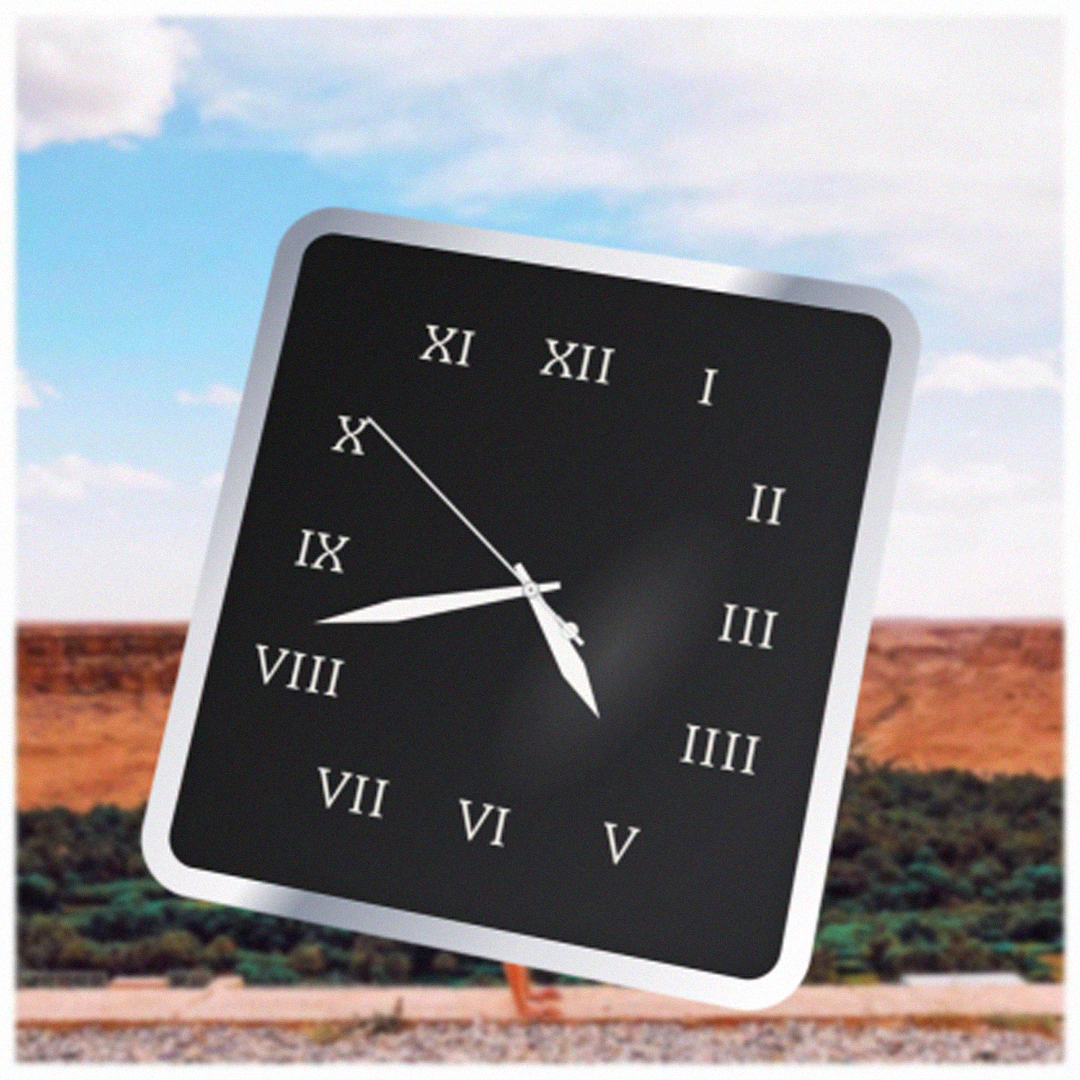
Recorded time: 4.41.51
